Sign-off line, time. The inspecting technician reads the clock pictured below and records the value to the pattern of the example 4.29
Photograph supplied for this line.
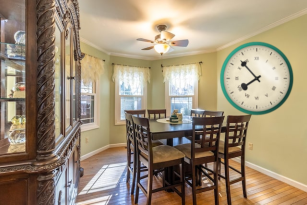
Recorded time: 7.53
